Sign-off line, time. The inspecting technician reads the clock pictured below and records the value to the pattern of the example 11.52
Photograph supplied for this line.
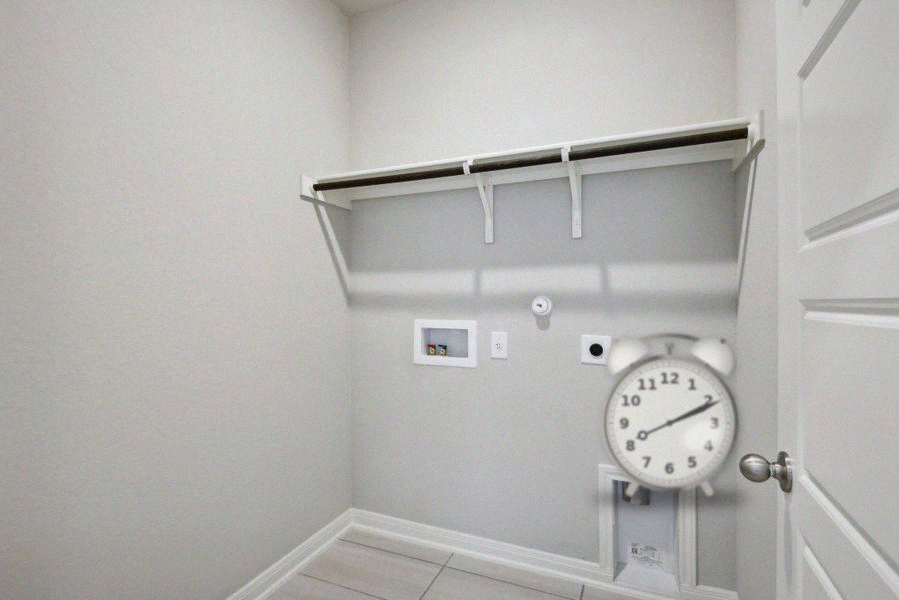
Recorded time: 8.11
